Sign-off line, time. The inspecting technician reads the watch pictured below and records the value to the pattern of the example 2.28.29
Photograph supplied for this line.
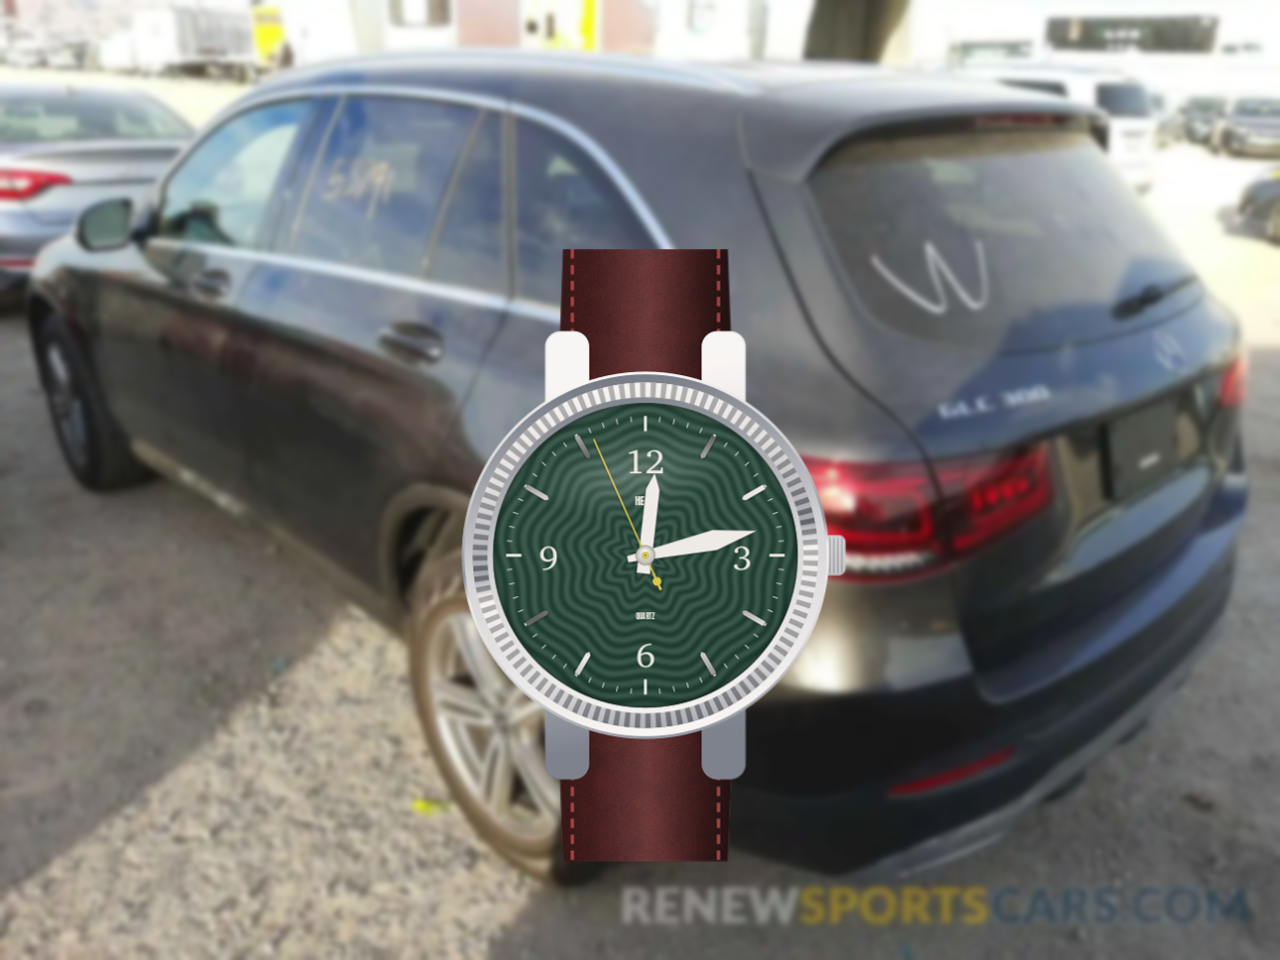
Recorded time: 12.12.56
